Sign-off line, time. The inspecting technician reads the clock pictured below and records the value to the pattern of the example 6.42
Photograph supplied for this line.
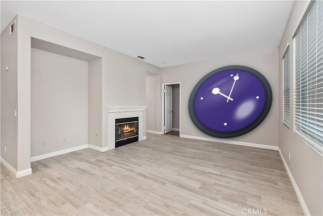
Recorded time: 10.02
